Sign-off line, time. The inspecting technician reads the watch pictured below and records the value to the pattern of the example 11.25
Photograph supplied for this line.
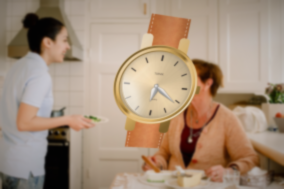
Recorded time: 6.21
